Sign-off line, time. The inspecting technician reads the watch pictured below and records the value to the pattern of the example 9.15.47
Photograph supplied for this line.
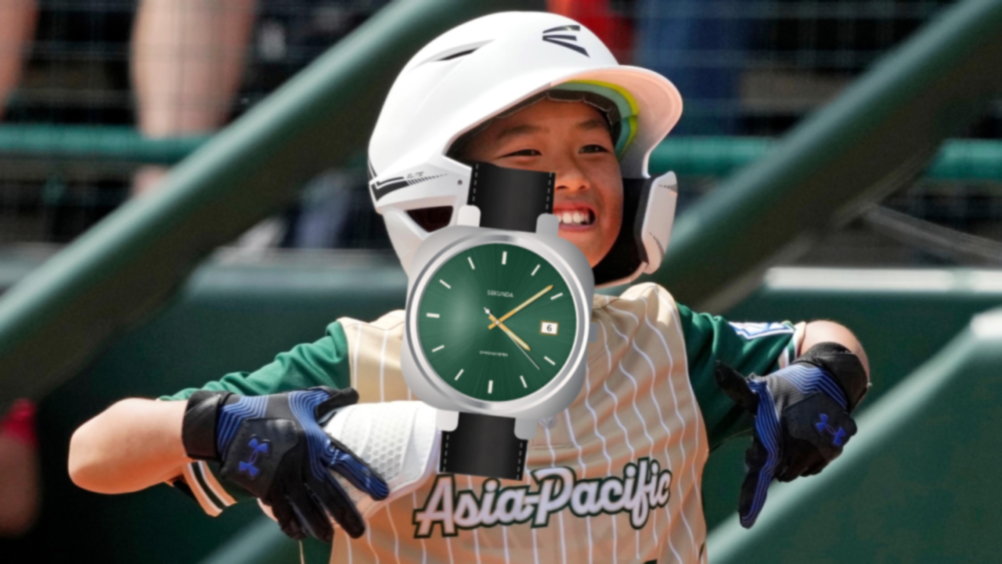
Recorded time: 4.08.22
